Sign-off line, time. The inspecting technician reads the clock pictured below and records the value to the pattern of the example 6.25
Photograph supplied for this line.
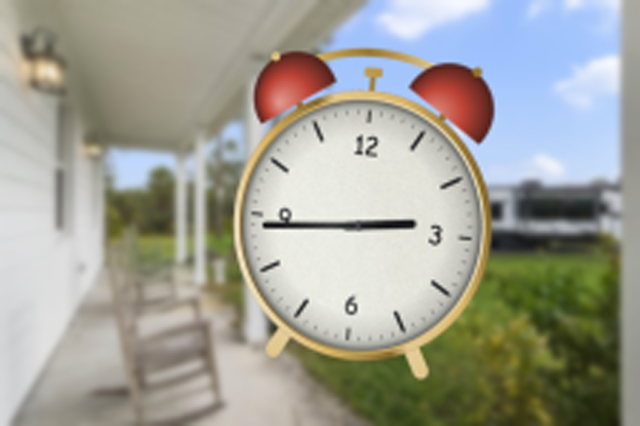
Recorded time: 2.44
